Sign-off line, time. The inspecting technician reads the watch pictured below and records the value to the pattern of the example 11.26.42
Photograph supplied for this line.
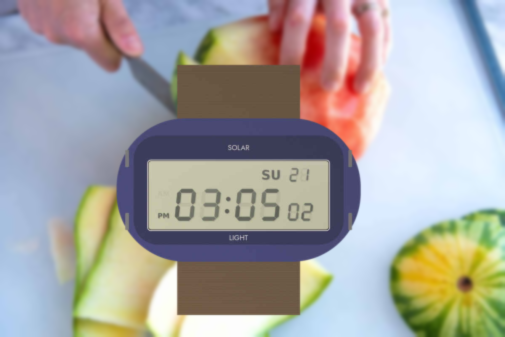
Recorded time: 3.05.02
